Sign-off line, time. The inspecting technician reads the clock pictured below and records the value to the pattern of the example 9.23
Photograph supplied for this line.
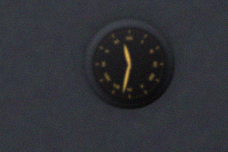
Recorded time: 11.32
